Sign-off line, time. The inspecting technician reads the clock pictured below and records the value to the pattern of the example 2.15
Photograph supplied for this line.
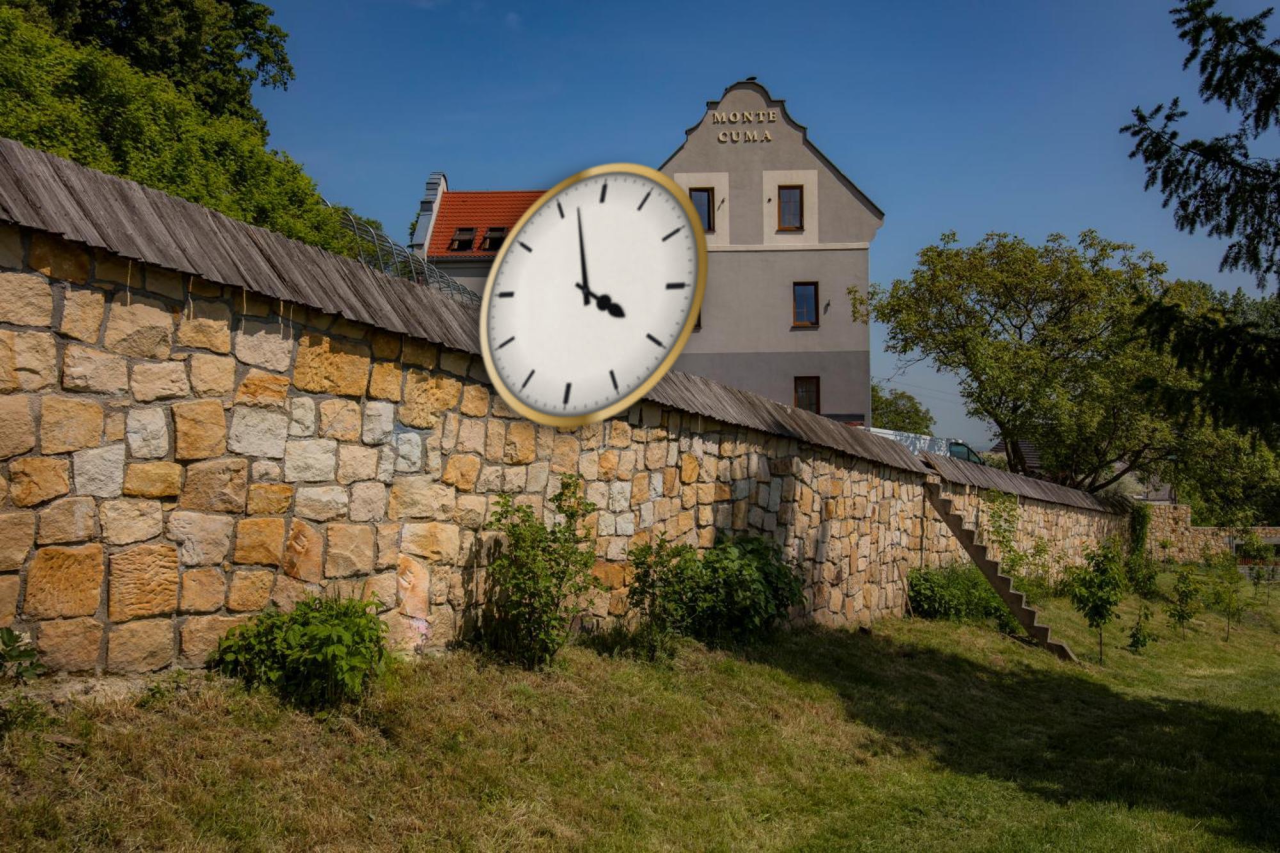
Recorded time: 3.57
